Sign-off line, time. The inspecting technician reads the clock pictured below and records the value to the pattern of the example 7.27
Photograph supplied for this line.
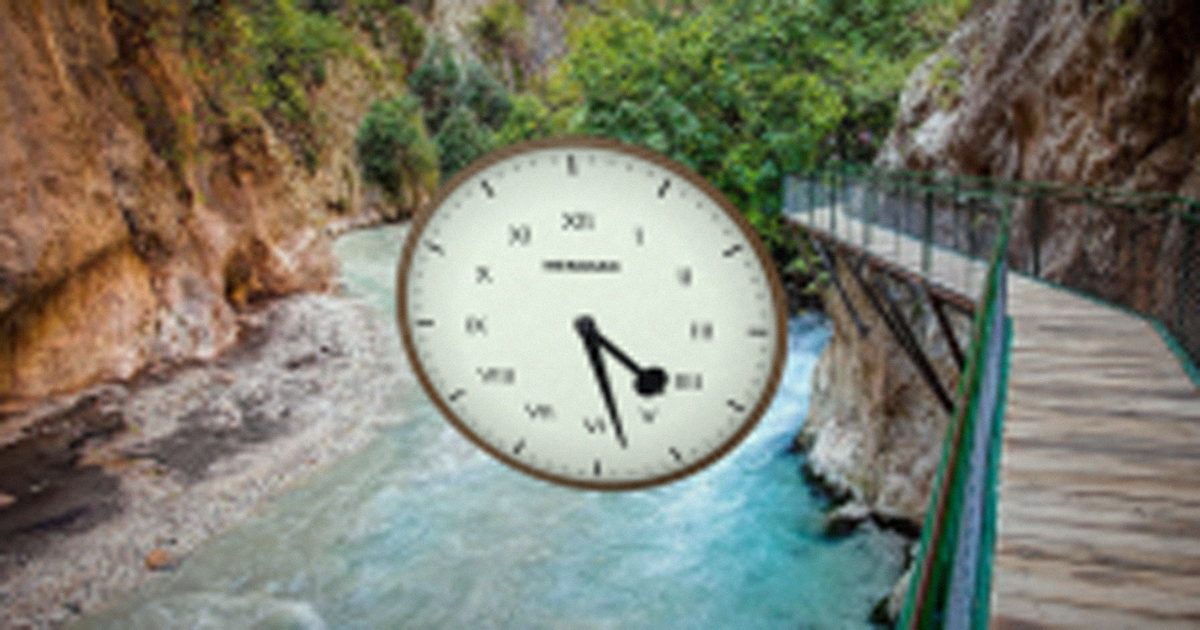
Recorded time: 4.28
